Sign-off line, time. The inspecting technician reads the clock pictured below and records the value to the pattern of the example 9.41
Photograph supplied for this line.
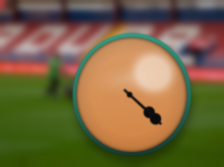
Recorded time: 4.22
